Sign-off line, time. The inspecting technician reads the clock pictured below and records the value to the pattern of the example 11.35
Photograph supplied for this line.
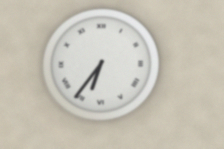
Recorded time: 6.36
